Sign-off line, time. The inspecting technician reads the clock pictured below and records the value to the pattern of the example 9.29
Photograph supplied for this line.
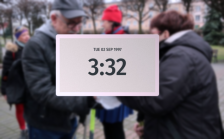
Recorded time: 3.32
